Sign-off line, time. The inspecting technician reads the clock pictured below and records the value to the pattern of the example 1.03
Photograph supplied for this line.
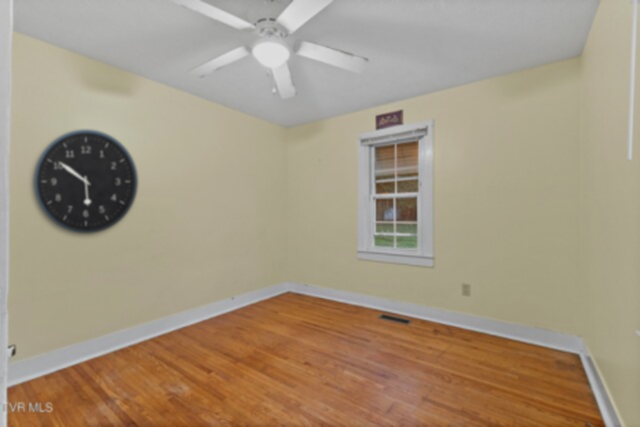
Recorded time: 5.51
